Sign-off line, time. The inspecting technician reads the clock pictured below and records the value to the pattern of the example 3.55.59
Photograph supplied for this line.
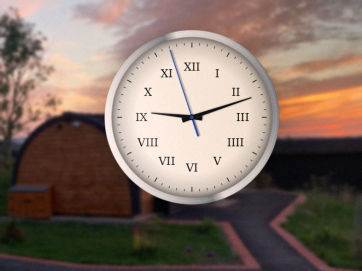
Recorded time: 9.11.57
